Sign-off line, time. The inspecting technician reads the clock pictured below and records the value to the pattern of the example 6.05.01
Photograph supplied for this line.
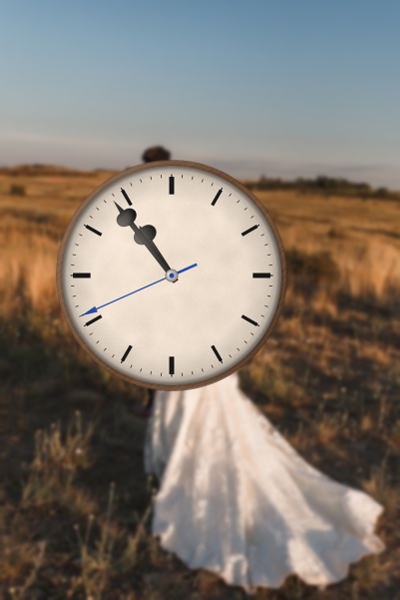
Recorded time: 10.53.41
